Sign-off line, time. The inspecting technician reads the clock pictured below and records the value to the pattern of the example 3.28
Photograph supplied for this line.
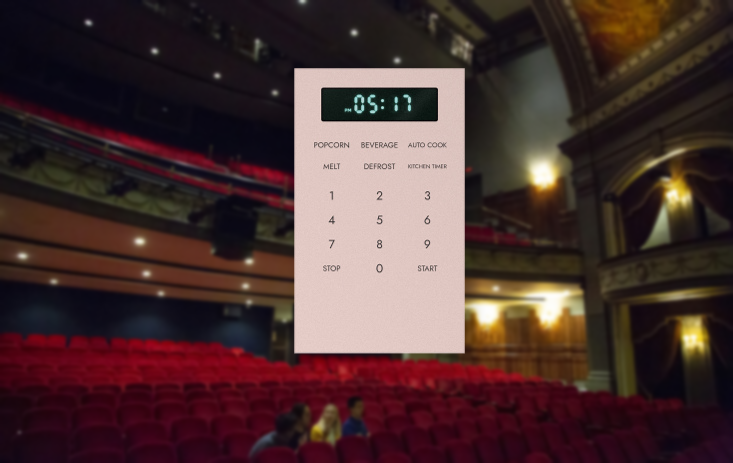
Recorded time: 5.17
